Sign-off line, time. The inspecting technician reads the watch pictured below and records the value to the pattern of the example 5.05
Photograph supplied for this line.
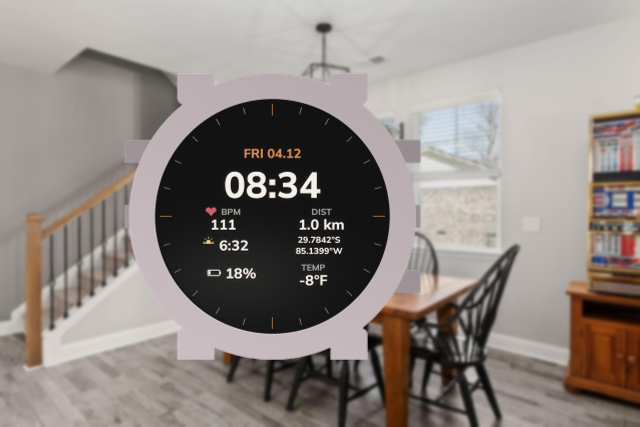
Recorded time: 8.34
